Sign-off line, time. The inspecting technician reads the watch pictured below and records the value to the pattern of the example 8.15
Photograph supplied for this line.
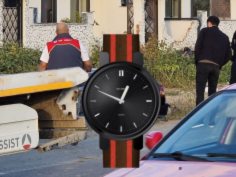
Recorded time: 12.49
